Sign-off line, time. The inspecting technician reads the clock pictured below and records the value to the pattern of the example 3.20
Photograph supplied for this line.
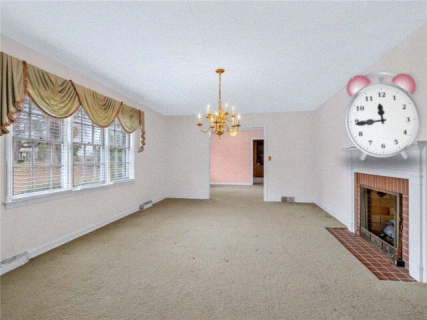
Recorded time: 11.44
